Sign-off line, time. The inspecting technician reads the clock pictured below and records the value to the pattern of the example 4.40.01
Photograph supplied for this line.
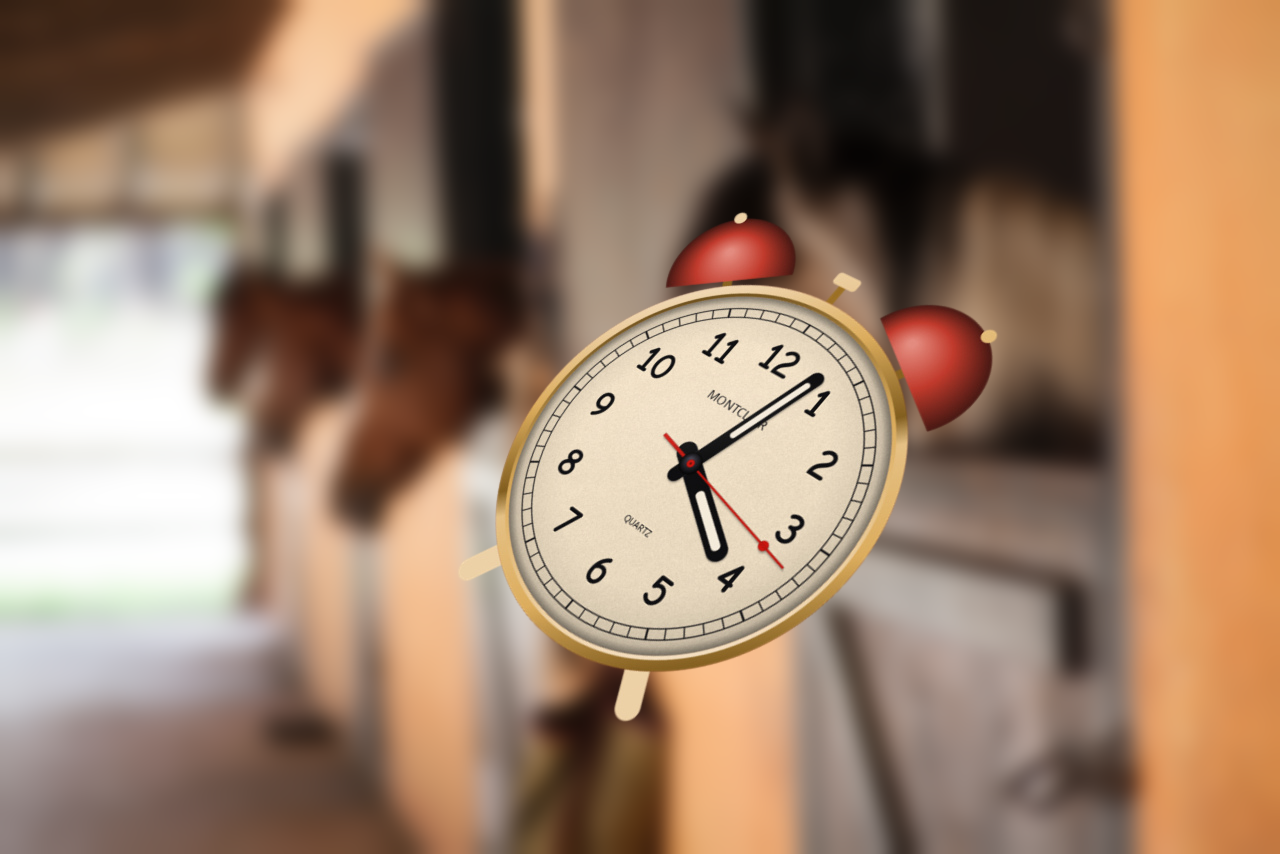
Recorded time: 4.03.17
